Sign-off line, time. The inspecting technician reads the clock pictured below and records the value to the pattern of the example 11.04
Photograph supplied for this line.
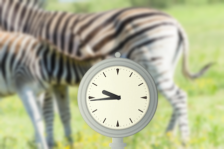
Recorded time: 9.44
